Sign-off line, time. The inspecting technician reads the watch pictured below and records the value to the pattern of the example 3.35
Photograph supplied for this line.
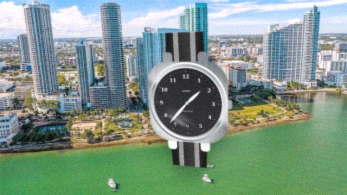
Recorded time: 1.37
